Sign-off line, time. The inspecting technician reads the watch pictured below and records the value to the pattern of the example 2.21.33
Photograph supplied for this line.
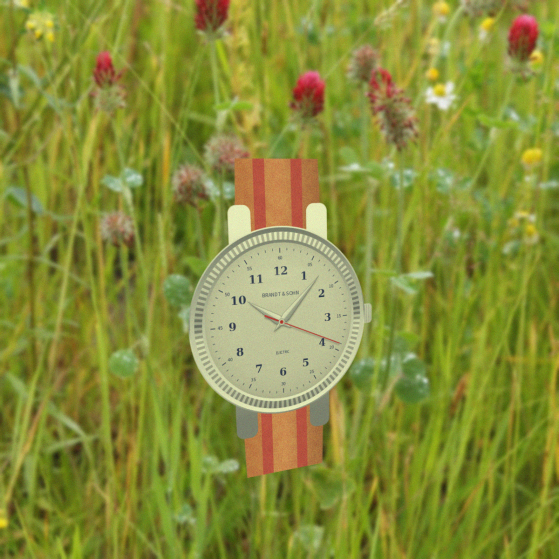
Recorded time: 10.07.19
